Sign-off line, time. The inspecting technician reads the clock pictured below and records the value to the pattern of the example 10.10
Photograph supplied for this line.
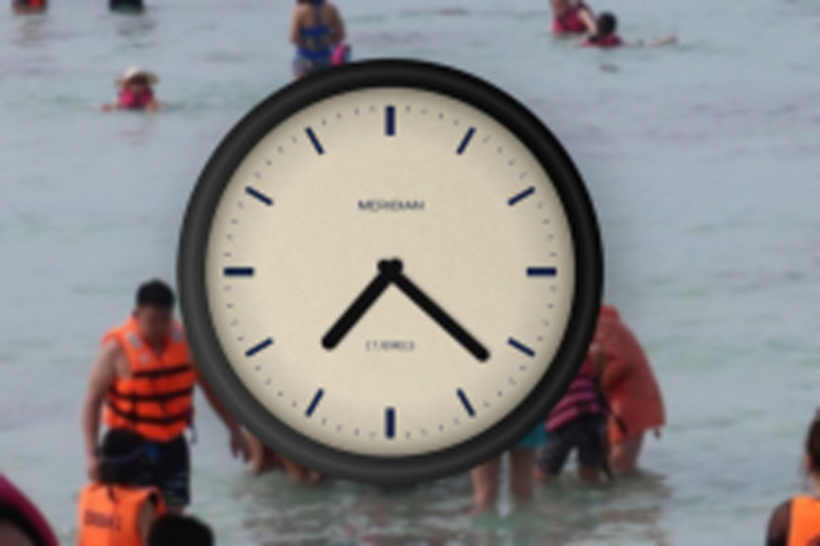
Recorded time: 7.22
